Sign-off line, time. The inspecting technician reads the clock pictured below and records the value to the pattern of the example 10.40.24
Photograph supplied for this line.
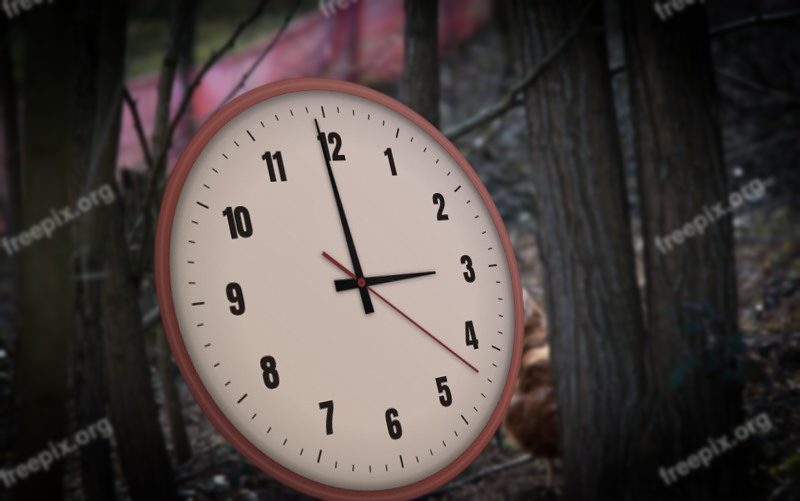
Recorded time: 2.59.22
